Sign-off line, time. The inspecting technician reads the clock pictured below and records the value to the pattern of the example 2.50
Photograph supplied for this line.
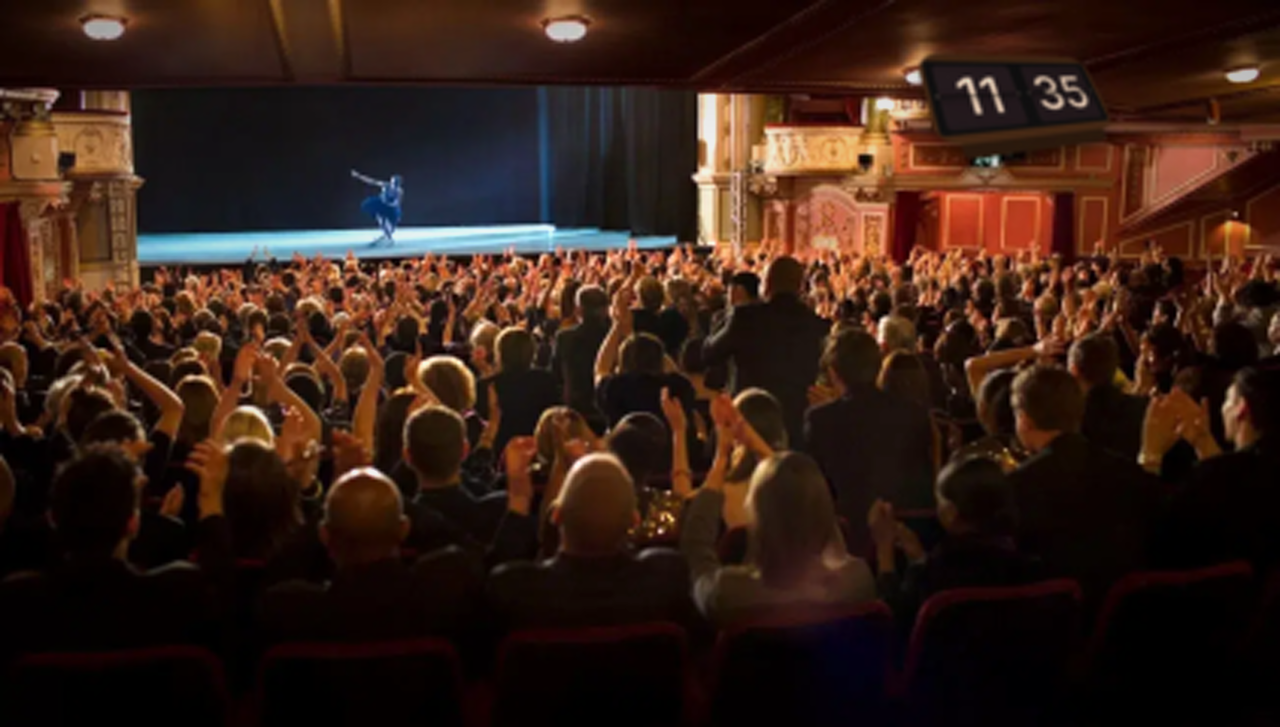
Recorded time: 11.35
